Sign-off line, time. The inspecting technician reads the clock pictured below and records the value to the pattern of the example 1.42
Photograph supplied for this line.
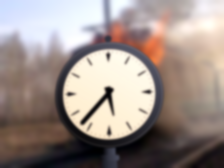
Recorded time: 5.37
